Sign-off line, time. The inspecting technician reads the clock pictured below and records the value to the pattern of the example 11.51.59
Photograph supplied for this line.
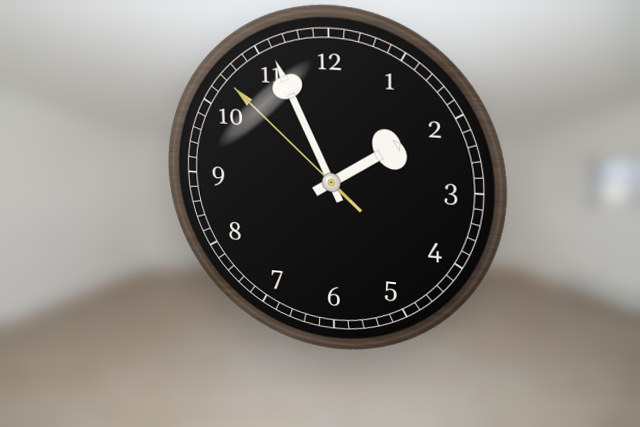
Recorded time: 1.55.52
